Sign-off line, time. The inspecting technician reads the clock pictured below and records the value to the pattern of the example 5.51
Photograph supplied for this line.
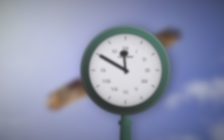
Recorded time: 11.50
